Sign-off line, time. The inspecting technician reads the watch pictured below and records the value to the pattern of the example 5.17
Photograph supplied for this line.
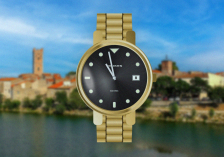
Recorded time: 10.58
